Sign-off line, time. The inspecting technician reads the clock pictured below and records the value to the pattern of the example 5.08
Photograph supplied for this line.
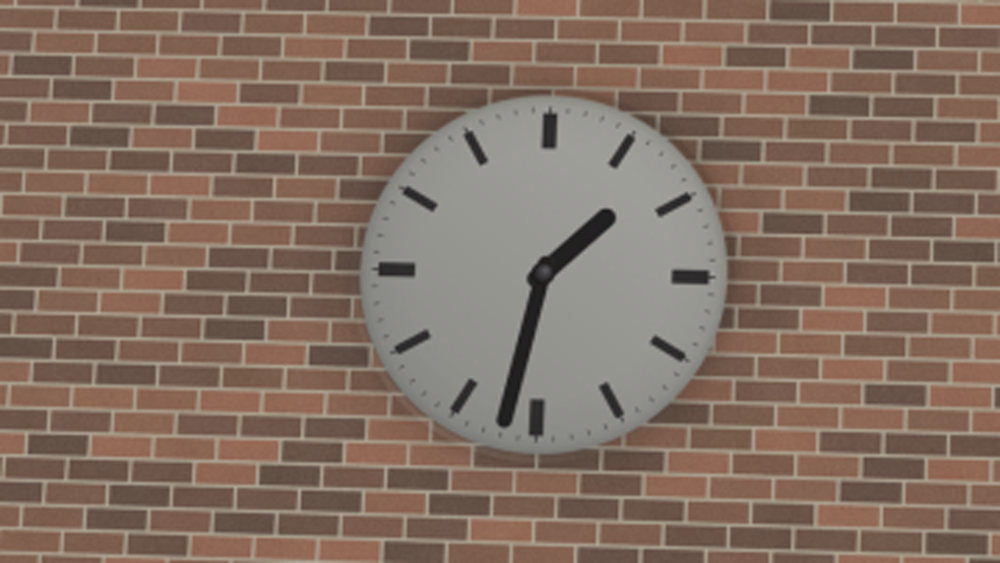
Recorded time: 1.32
